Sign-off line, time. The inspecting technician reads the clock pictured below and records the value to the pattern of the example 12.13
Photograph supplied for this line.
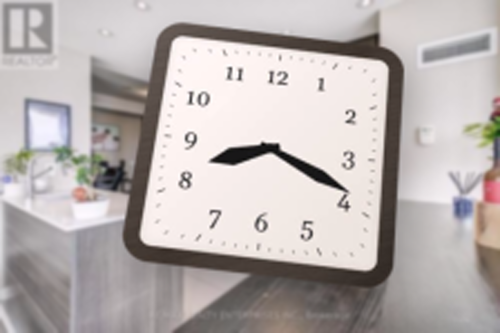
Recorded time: 8.19
